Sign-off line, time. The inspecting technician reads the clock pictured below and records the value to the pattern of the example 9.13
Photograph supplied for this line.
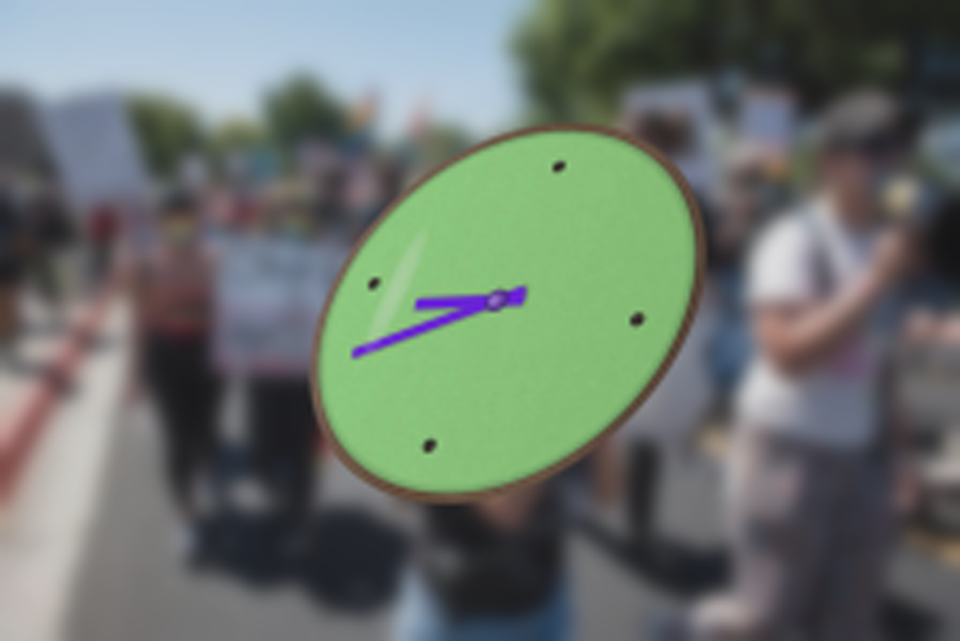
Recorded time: 8.40
